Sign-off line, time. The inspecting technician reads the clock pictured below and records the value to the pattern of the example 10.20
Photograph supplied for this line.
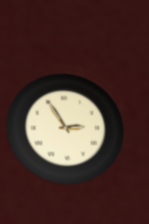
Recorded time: 2.55
